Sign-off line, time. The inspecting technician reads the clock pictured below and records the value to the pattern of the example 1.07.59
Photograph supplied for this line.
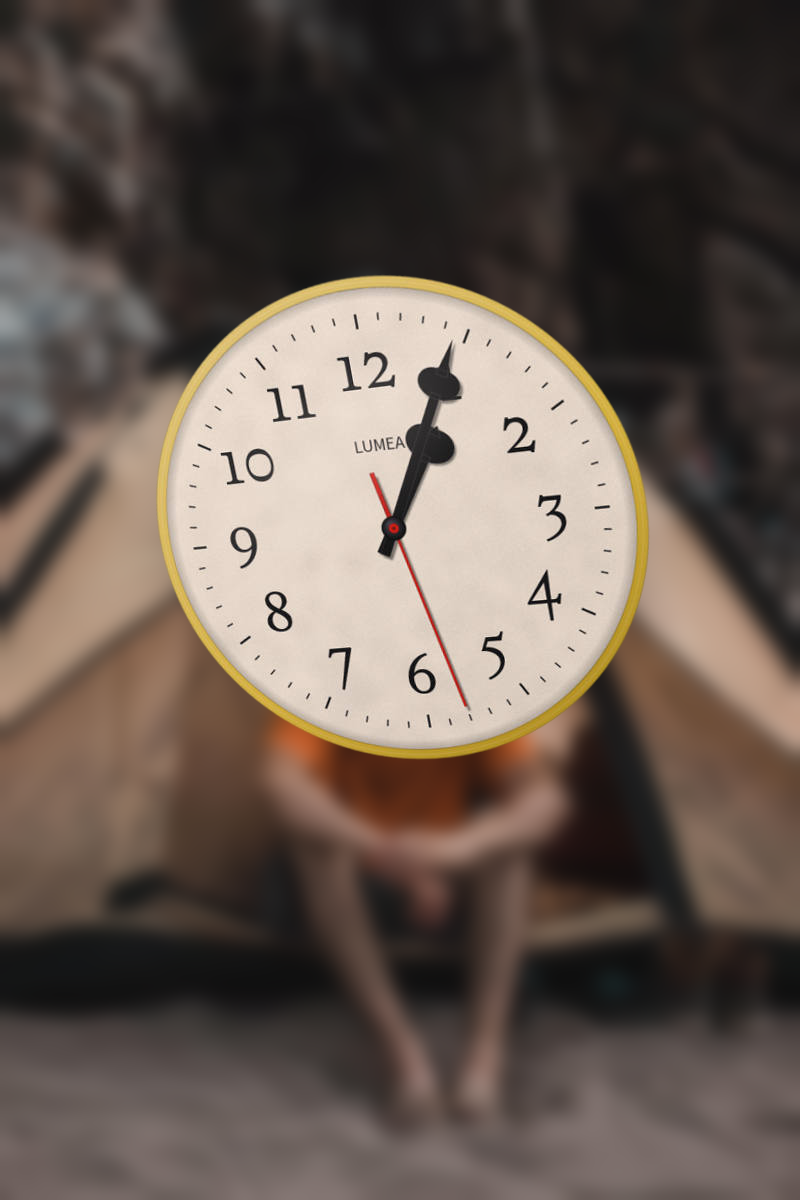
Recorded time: 1.04.28
